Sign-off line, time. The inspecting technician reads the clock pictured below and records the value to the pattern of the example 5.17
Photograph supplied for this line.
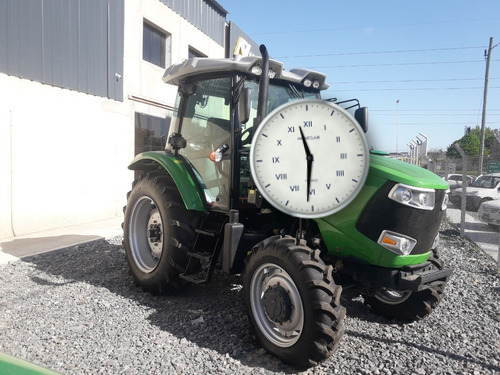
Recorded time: 11.31
